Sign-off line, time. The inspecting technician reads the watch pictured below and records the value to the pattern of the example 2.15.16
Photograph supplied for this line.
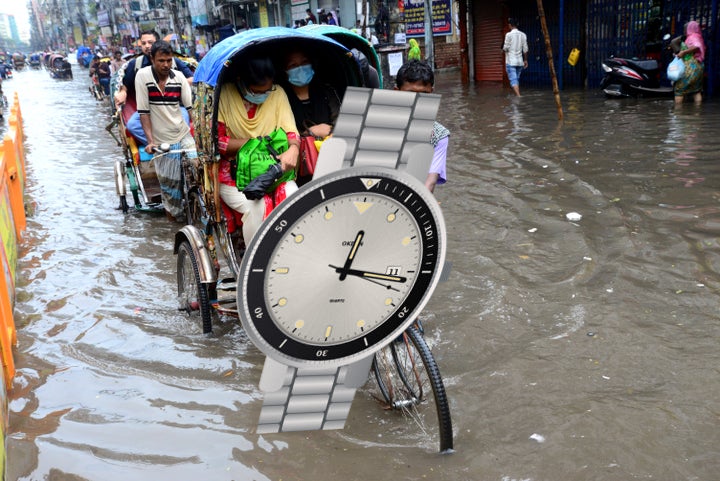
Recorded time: 12.16.18
